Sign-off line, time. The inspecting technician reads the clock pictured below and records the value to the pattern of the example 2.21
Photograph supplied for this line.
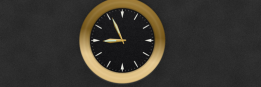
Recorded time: 8.56
